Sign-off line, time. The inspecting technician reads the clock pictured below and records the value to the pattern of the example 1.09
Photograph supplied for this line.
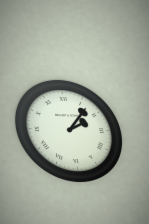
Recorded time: 2.07
